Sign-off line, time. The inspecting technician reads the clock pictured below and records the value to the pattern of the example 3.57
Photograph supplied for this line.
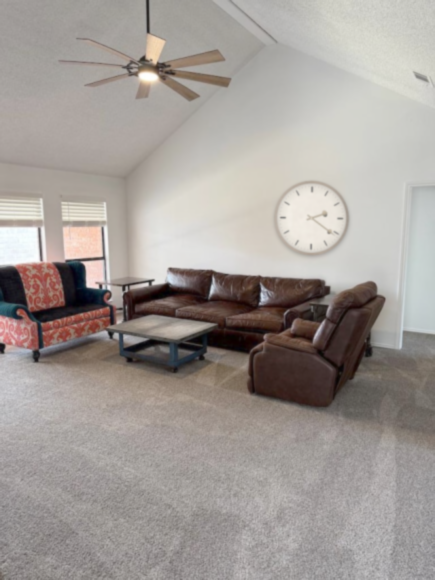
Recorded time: 2.21
